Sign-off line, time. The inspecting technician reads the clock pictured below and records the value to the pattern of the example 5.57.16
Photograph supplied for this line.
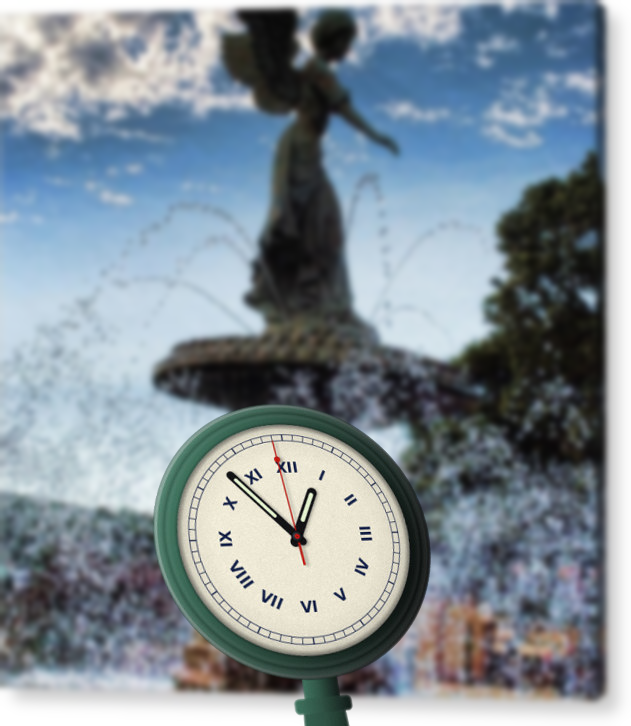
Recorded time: 12.52.59
